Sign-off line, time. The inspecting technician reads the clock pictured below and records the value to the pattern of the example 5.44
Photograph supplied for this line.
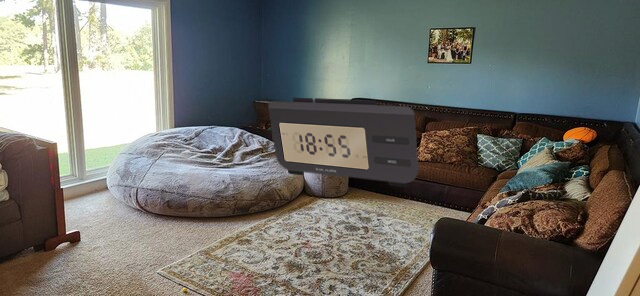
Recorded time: 18.55
